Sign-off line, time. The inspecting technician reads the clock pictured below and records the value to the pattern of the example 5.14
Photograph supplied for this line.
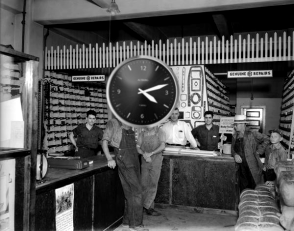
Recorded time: 4.12
